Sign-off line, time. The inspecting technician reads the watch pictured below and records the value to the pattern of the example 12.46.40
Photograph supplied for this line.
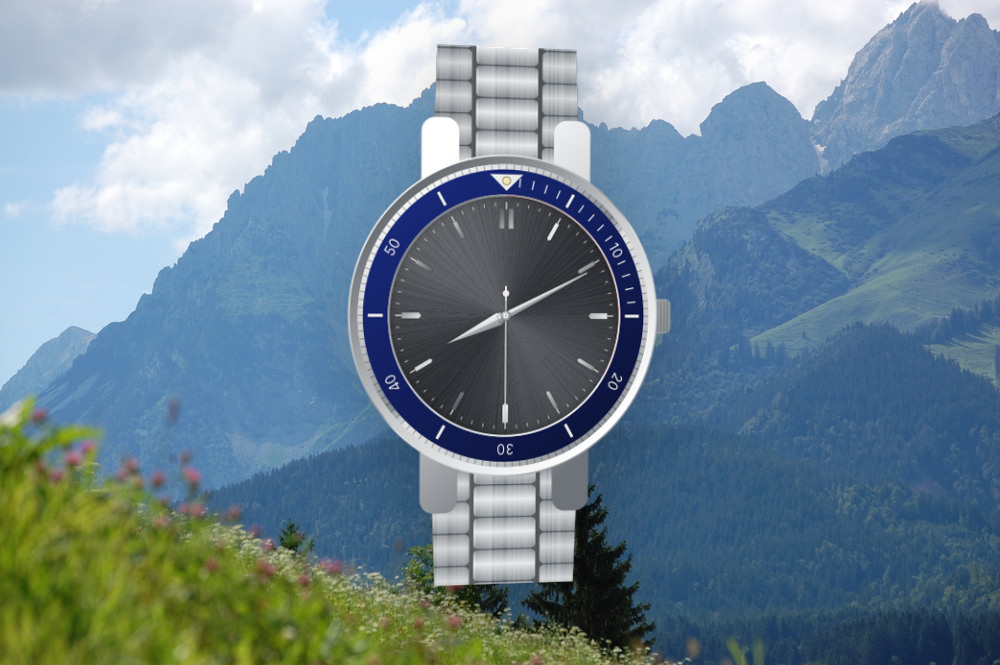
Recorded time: 8.10.30
